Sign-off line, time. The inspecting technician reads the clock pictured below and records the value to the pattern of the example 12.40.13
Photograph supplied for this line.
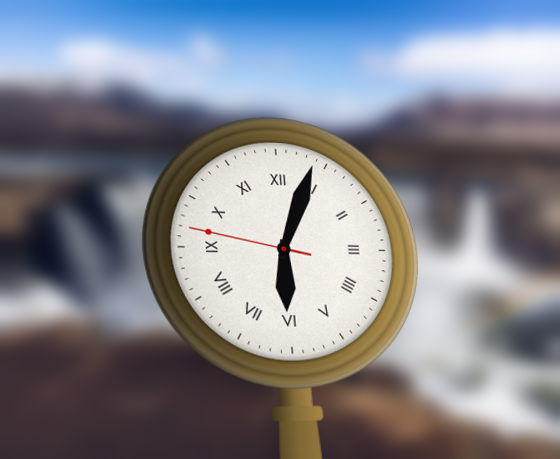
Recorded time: 6.03.47
